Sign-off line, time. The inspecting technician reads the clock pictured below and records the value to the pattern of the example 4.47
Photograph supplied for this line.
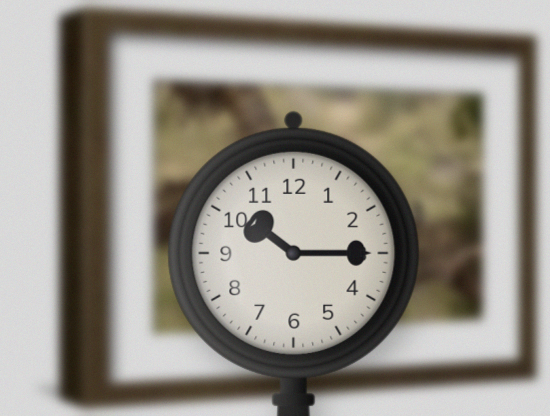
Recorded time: 10.15
